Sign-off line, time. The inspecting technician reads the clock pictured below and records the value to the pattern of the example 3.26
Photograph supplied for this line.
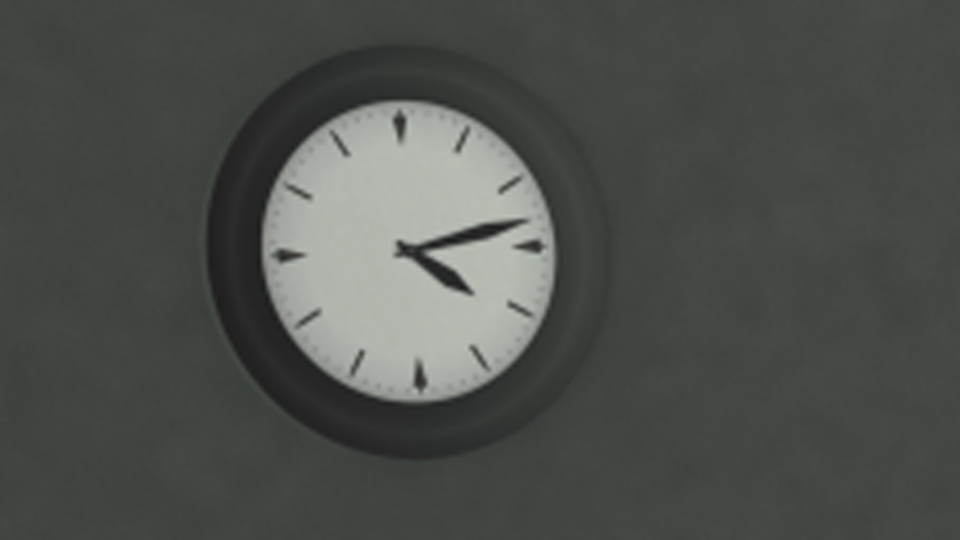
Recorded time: 4.13
